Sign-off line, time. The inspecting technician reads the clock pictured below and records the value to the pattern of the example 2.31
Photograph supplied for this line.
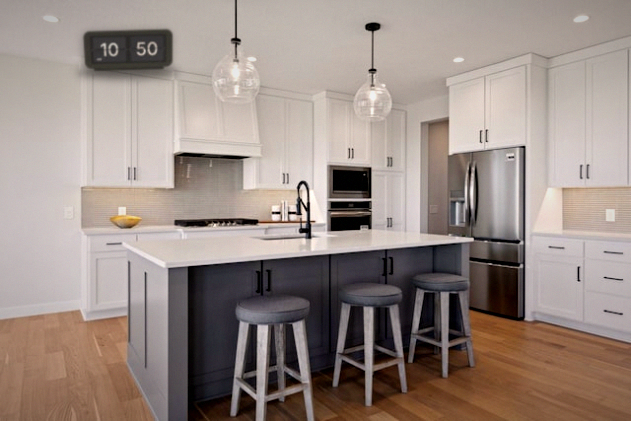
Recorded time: 10.50
